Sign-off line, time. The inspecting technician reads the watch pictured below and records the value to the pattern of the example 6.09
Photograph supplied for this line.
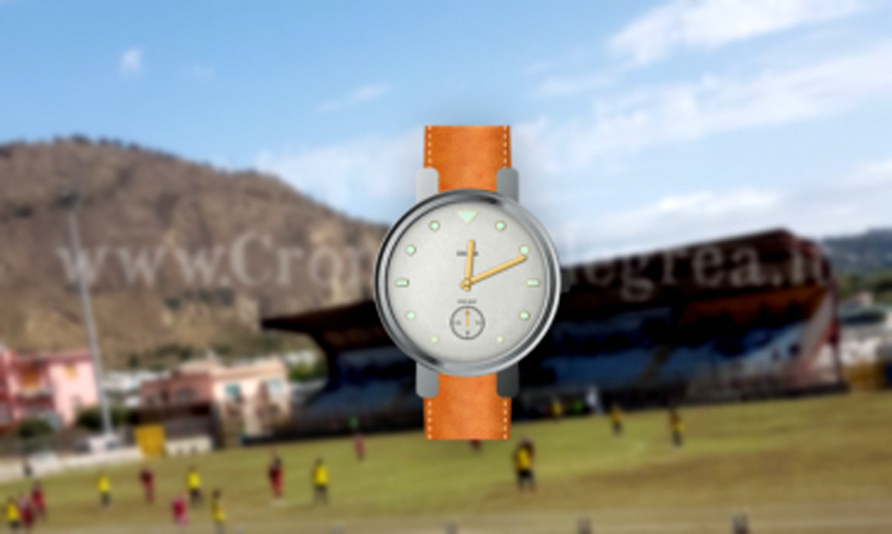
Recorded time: 12.11
